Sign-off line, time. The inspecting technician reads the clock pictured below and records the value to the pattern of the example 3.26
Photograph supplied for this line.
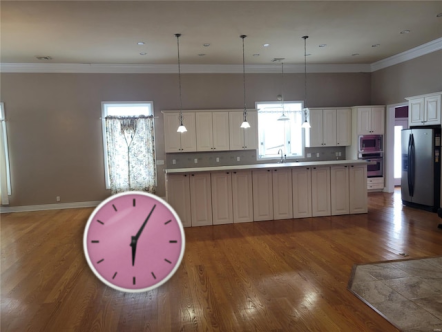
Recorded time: 6.05
